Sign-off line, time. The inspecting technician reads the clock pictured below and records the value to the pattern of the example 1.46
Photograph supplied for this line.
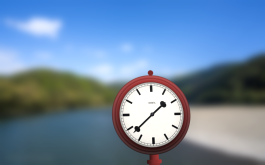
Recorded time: 1.38
